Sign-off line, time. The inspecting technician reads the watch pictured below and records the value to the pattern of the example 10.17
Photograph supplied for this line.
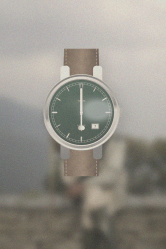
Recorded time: 6.00
